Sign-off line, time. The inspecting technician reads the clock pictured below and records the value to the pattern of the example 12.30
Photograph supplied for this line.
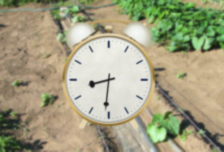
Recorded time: 8.31
